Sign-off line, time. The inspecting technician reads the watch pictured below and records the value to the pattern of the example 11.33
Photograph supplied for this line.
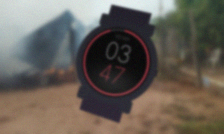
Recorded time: 3.47
